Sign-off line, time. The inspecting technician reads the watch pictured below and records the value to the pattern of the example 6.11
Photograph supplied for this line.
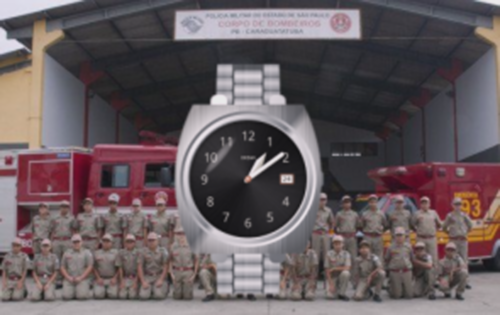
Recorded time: 1.09
